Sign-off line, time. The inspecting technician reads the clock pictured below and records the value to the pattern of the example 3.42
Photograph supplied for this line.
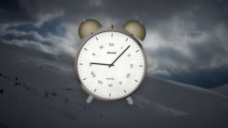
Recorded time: 9.07
